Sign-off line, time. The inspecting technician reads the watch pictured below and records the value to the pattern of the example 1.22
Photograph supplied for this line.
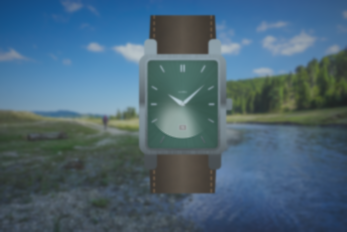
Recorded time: 10.08
